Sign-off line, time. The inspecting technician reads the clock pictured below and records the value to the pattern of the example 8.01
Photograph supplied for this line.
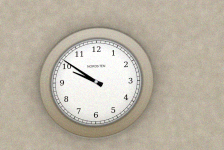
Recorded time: 9.51
